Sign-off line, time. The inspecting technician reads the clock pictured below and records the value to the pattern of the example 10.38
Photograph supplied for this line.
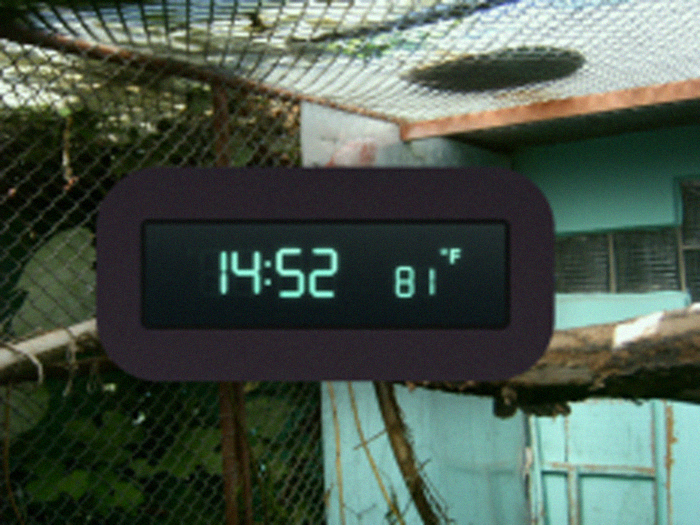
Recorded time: 14.52
